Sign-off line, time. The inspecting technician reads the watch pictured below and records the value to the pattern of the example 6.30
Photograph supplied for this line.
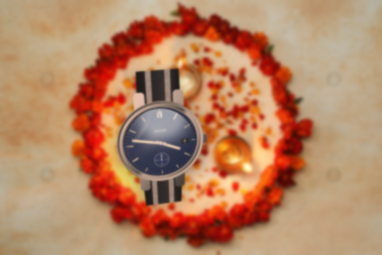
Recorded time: 3.47
